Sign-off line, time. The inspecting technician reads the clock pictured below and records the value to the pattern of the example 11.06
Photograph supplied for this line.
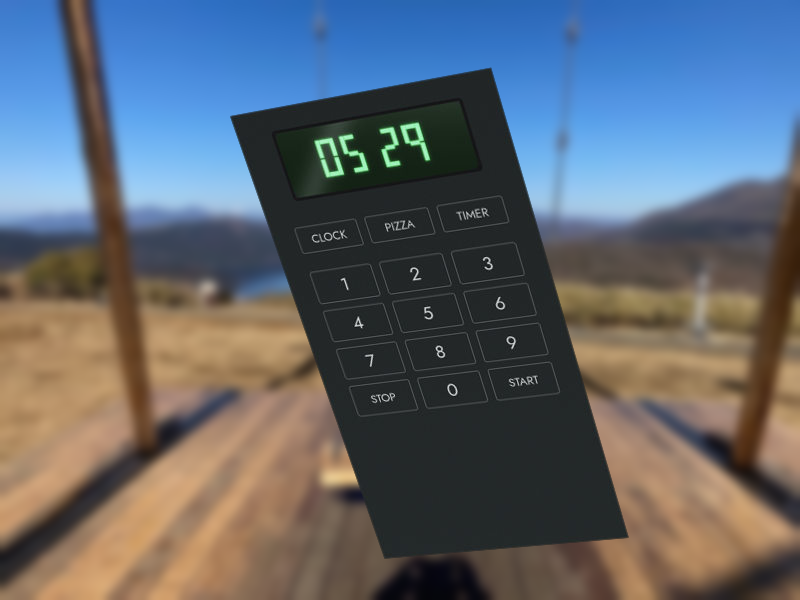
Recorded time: 5.29
